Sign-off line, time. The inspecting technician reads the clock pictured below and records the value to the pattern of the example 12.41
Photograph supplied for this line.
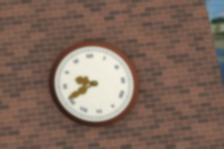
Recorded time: 9.41
